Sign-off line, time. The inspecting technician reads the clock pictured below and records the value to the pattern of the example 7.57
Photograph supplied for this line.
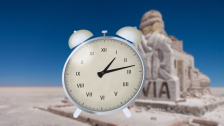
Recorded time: 1.13
